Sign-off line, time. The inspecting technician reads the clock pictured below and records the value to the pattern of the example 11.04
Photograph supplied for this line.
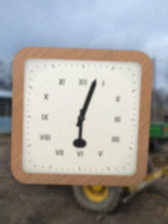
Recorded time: 6.03
